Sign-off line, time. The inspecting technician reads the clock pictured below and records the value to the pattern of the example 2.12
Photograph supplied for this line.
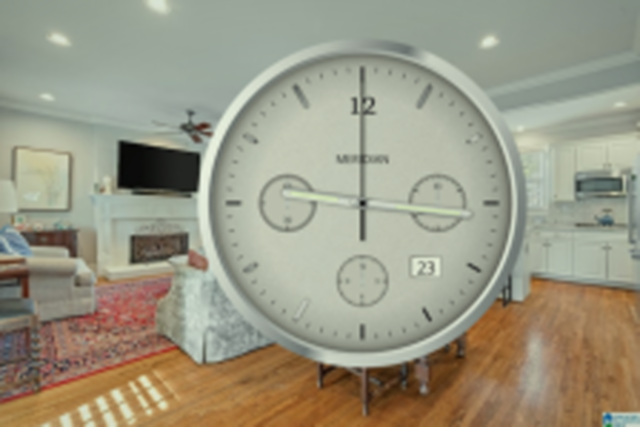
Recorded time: 9.16
